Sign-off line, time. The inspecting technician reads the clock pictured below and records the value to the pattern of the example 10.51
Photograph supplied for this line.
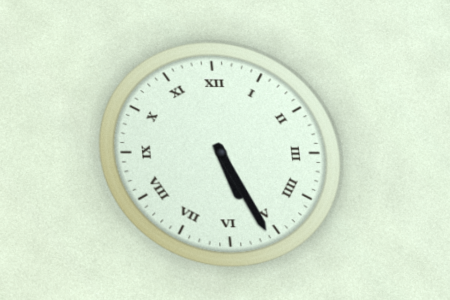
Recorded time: 5.26
